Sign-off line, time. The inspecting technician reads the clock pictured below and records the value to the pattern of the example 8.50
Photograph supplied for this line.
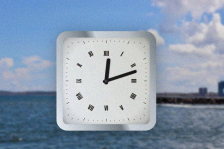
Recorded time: 12.12
